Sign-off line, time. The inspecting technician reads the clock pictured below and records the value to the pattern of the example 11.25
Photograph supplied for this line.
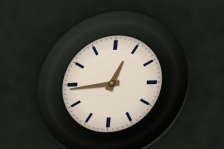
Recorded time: 12.44
